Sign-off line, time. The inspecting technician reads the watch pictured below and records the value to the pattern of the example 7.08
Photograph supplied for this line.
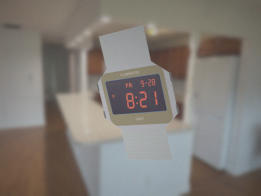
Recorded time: 8.21
